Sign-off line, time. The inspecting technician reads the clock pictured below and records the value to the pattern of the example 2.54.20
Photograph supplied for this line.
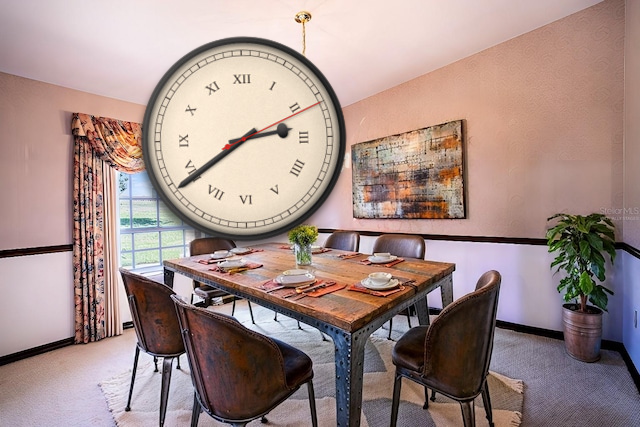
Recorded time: 2.39.11
